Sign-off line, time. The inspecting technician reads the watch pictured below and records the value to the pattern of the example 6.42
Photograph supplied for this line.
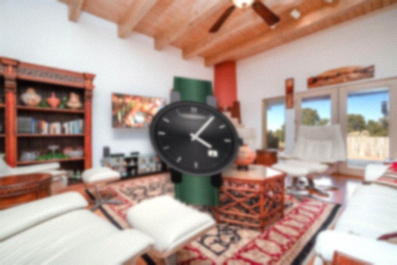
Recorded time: 4.06
